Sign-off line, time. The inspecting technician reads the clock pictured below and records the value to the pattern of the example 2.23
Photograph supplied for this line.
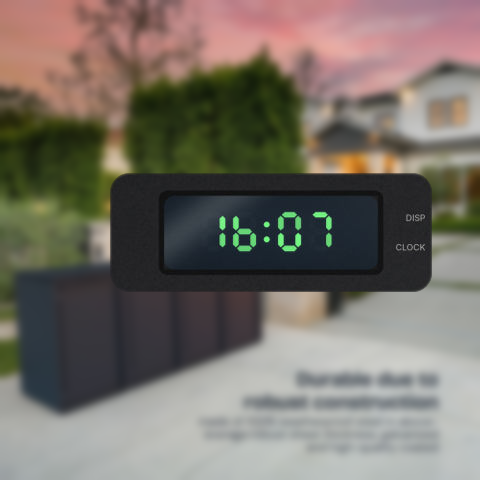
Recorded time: 16.07
